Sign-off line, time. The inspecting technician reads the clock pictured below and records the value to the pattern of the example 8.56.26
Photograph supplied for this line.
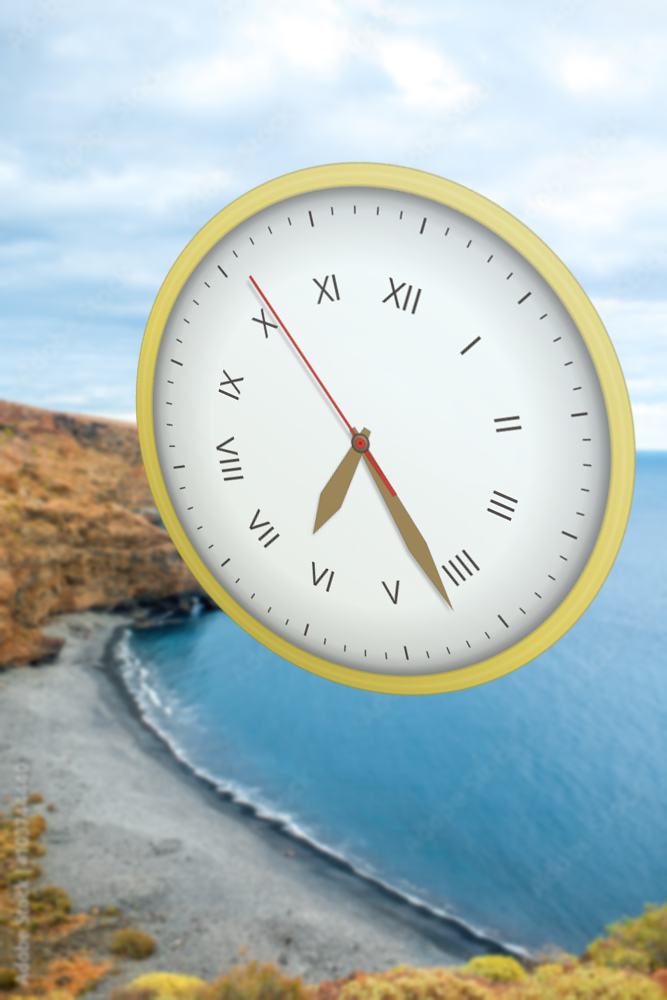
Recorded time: 6.21.51
